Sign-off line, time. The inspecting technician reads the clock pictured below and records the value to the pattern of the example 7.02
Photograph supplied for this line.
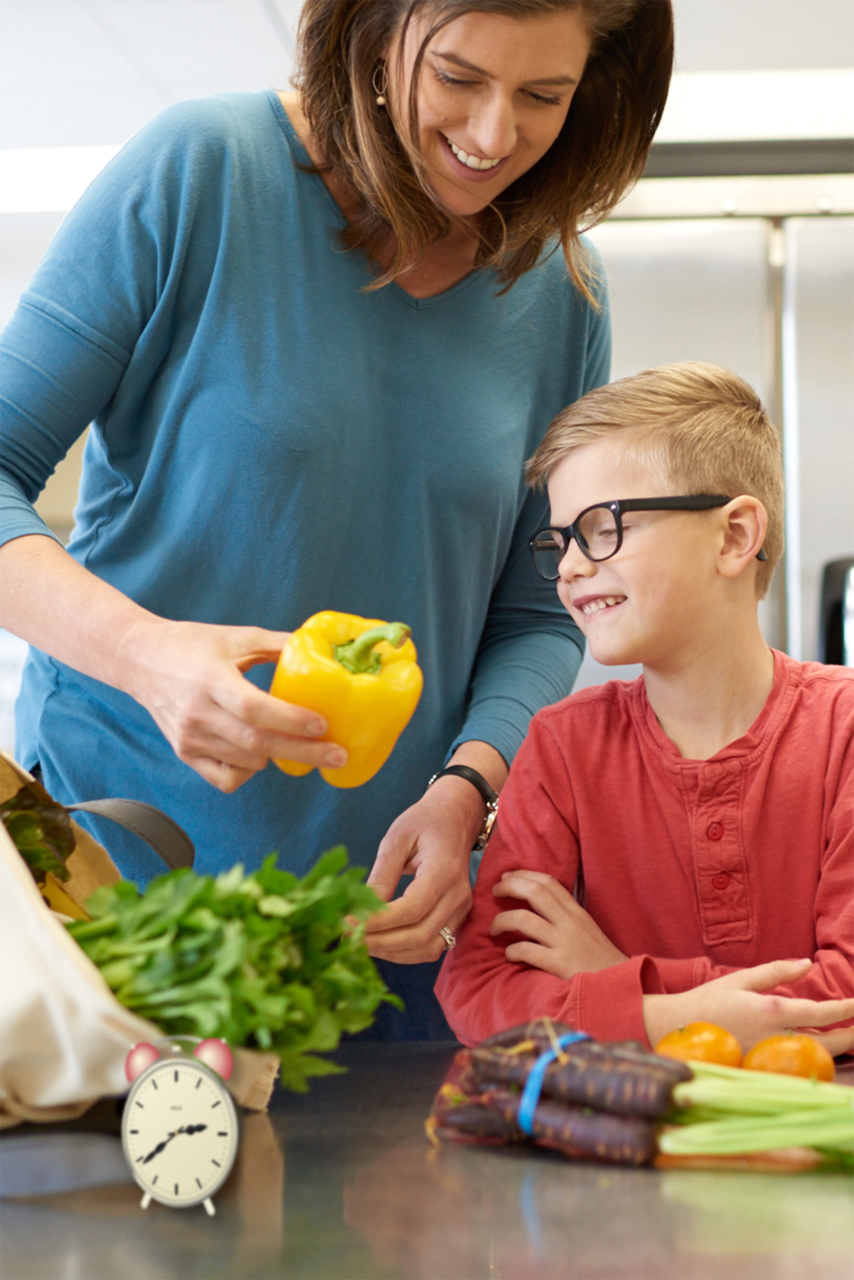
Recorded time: 2.39
